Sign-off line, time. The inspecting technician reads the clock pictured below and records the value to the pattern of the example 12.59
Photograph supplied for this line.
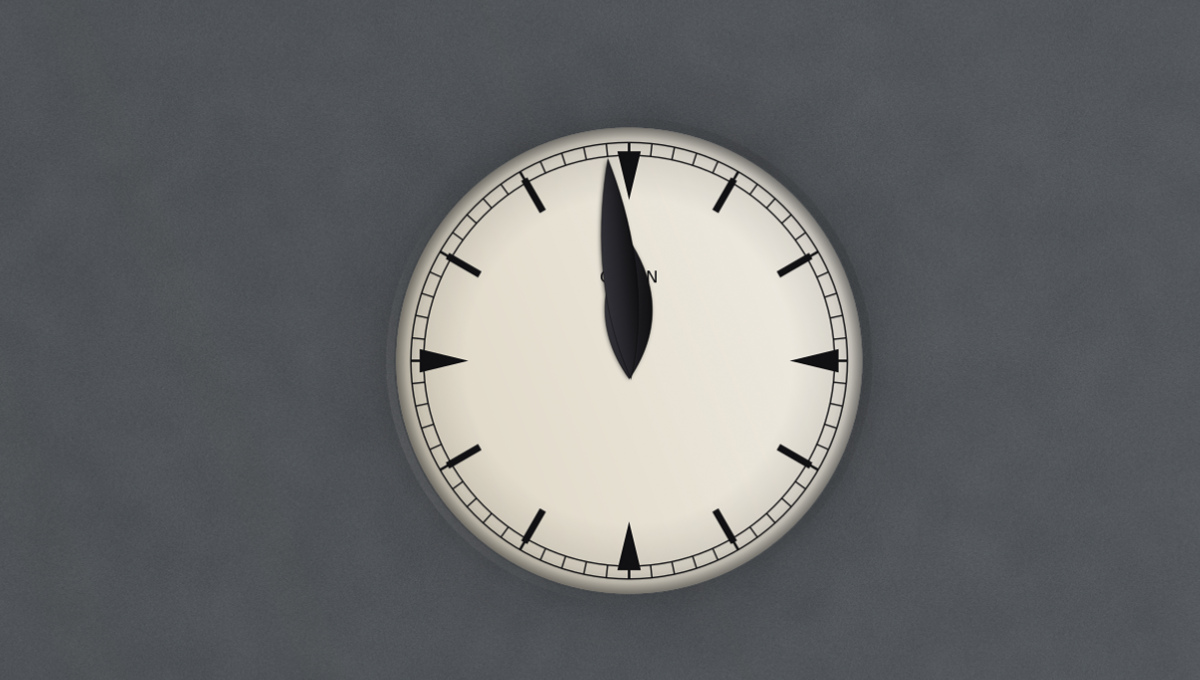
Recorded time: 11.59
